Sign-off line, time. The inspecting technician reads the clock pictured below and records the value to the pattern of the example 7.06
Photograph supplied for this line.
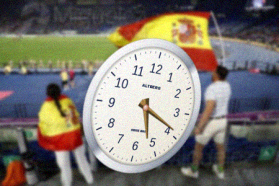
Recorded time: 5.19
